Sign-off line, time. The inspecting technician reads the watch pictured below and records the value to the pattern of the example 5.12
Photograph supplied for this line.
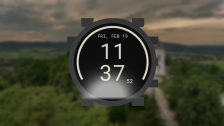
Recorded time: 11.37
